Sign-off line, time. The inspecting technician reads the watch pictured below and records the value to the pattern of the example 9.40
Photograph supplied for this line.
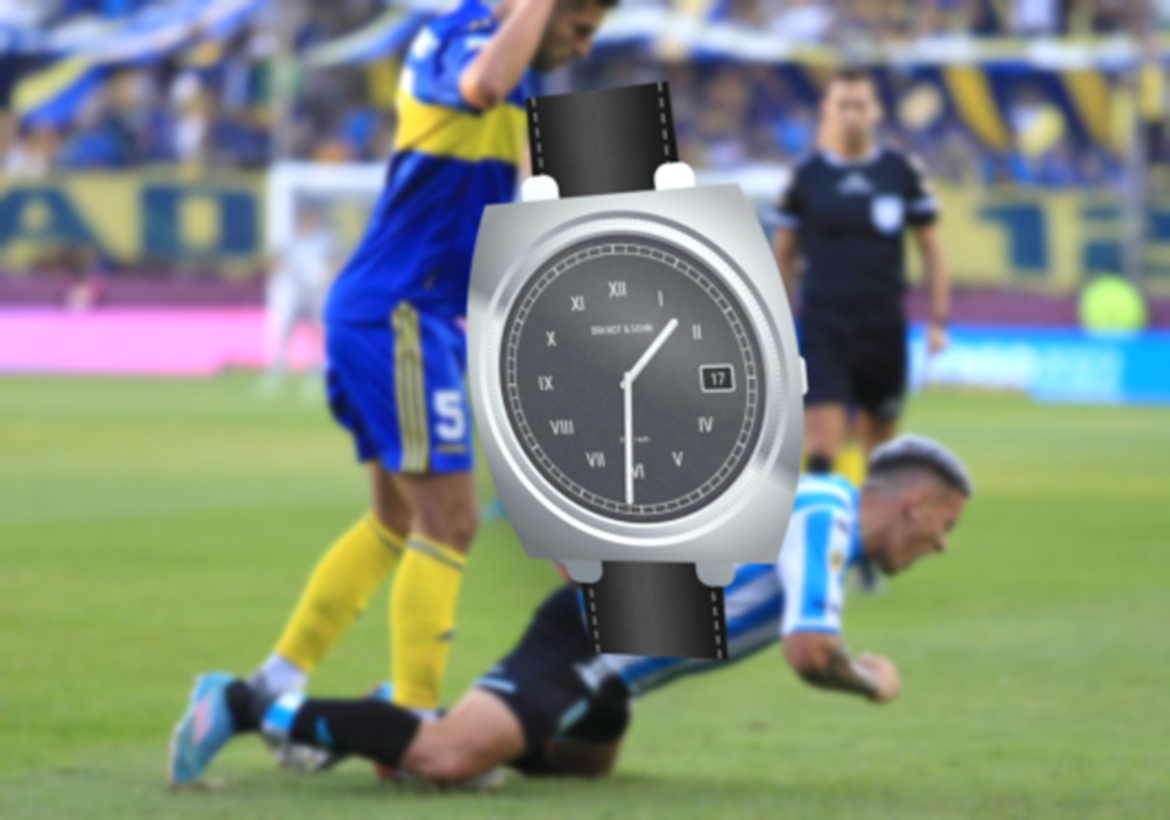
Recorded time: 1.31
